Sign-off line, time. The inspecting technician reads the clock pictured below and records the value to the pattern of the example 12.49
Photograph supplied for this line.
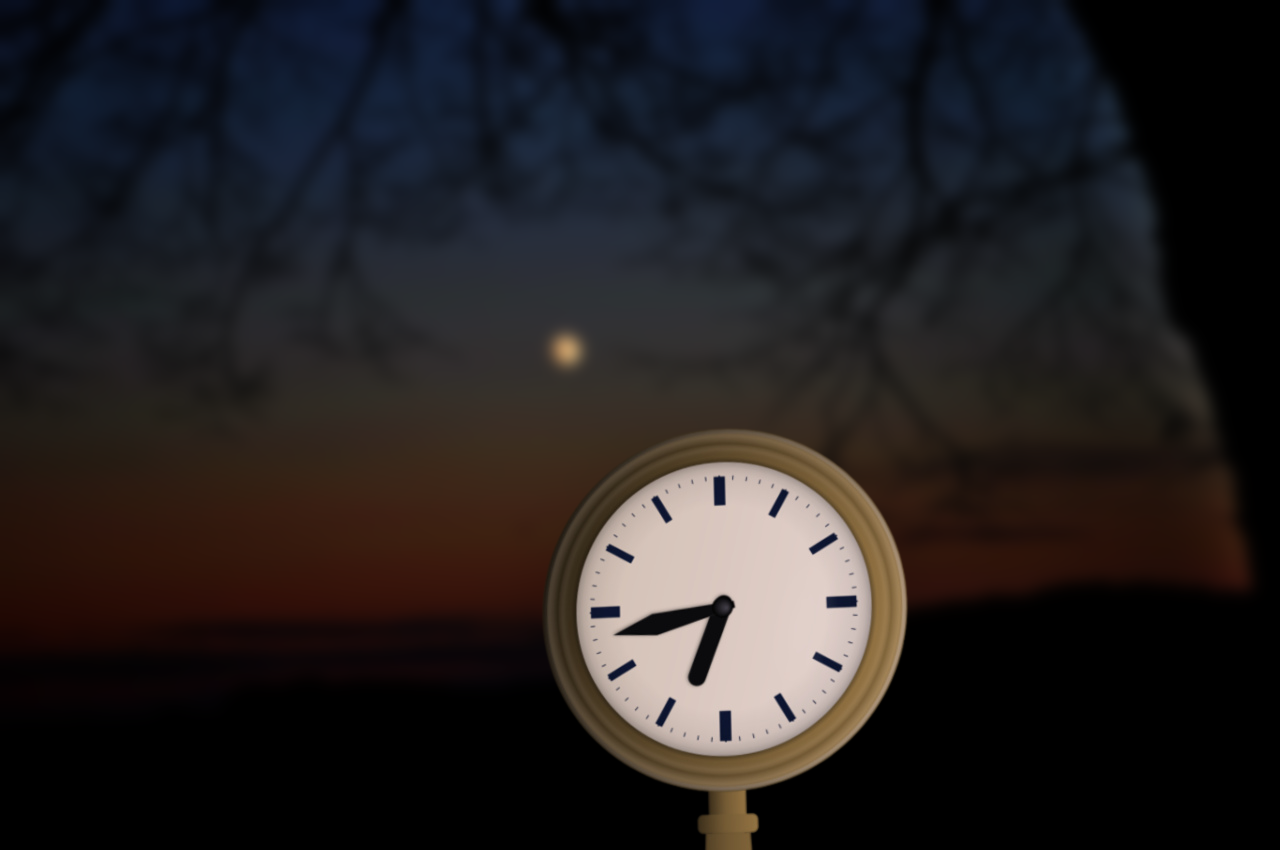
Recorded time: 6.43
